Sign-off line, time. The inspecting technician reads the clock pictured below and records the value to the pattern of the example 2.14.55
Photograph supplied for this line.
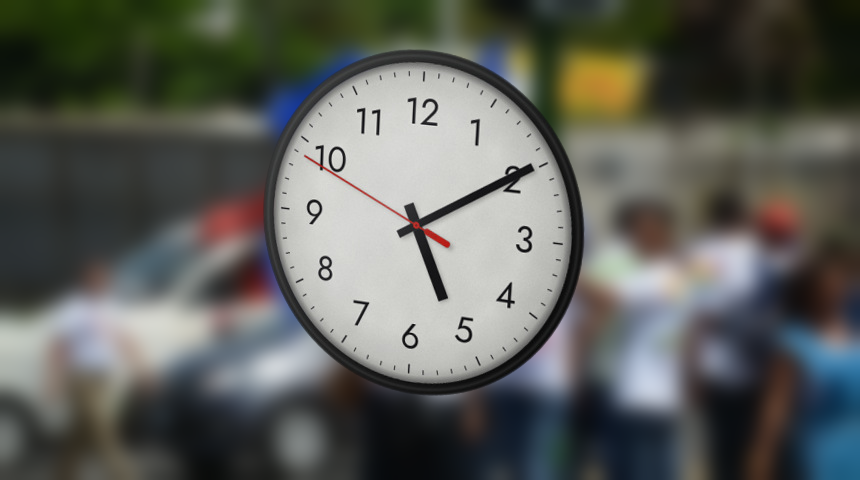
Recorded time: 5.09.49
